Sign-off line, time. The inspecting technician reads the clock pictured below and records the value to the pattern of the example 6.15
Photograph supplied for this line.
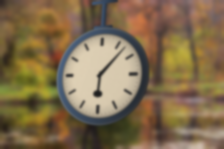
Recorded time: 6.07
